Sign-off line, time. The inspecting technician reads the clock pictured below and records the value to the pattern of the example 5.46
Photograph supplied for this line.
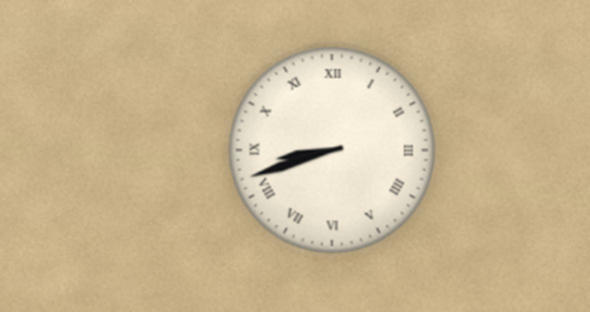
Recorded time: 8.42
